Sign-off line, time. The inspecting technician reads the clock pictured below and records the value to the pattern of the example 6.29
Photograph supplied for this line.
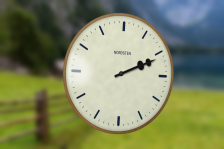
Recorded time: 2.11
